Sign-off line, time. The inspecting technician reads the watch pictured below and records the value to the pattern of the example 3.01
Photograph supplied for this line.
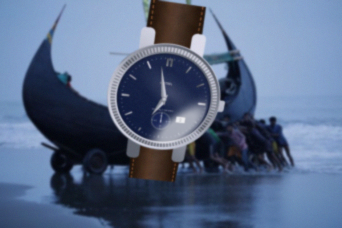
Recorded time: 6.58
